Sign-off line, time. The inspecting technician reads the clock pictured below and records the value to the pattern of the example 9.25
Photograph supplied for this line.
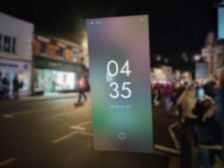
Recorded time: 4.35
